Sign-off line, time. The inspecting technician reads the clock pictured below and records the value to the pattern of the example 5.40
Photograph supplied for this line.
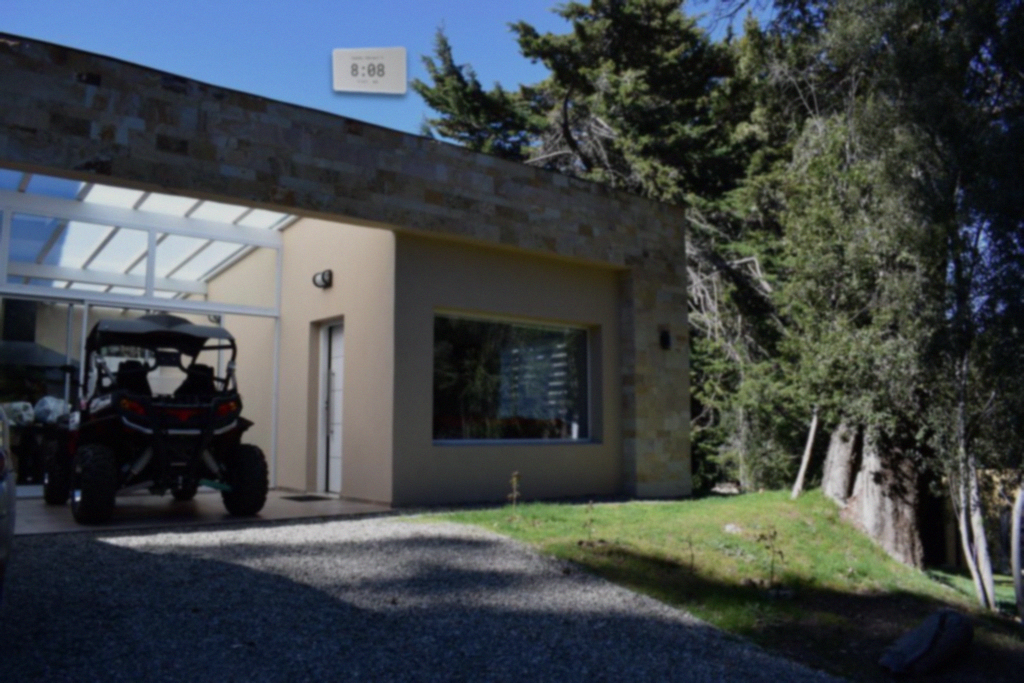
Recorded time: 8.08
